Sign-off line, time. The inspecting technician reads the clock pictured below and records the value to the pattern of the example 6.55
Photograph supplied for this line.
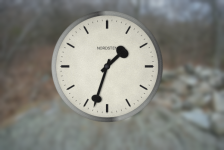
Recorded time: 1.33
